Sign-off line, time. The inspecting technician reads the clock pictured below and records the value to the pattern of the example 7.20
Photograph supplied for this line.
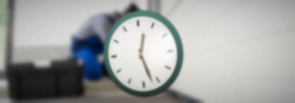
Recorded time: 12.27
